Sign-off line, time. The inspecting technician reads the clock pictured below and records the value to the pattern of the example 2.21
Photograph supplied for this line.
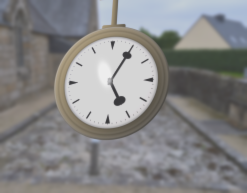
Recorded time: 5.05
